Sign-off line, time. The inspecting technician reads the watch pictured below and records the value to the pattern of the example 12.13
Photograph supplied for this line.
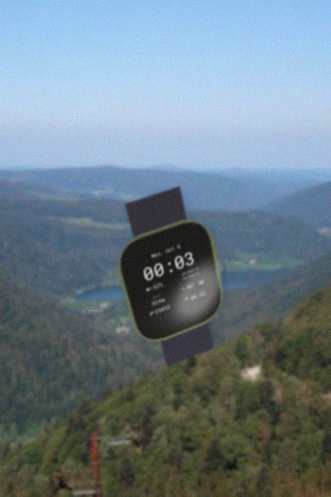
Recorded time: 0.03
